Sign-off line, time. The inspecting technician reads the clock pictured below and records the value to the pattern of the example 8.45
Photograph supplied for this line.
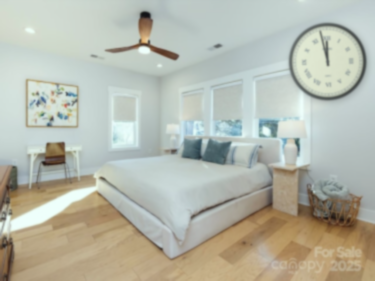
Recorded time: 11.58
